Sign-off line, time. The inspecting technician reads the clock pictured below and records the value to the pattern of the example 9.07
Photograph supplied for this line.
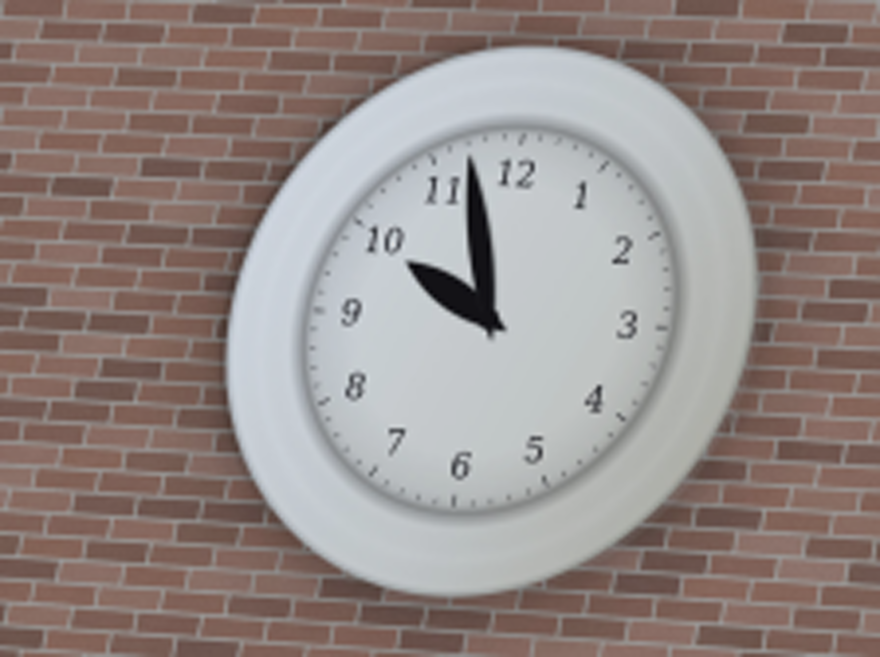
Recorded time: 9.57
